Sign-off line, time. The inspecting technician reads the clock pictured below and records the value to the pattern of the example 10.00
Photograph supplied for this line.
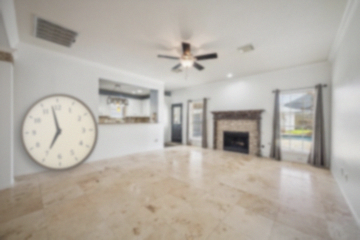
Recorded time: 6.58
